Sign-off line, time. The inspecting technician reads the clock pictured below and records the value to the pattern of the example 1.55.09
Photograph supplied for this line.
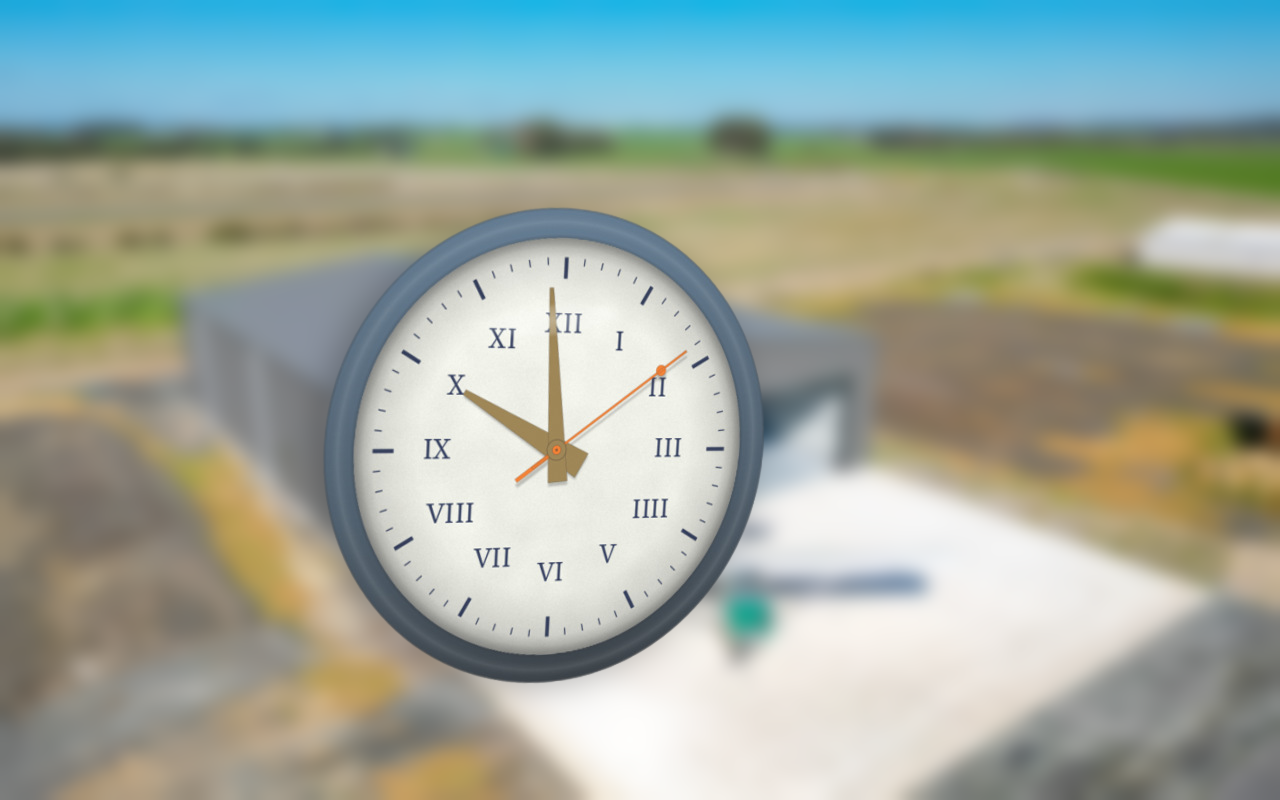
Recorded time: 9.59.09
